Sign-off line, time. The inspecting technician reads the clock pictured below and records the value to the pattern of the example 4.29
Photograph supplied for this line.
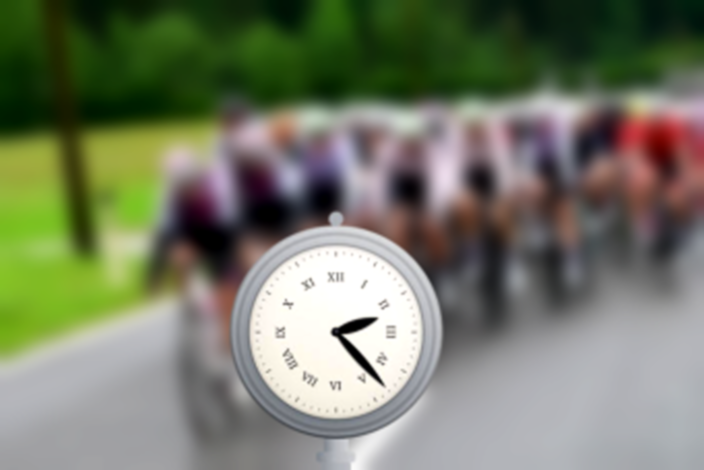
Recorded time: 2.23
